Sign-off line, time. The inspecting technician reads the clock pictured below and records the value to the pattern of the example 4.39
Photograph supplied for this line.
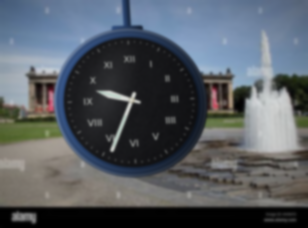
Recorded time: 9.34
